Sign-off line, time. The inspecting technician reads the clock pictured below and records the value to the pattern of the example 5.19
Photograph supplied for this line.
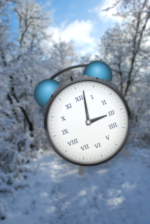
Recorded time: 3.02
